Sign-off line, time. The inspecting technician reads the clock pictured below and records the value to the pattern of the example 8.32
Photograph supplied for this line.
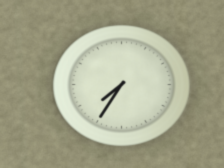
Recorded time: 7.35
